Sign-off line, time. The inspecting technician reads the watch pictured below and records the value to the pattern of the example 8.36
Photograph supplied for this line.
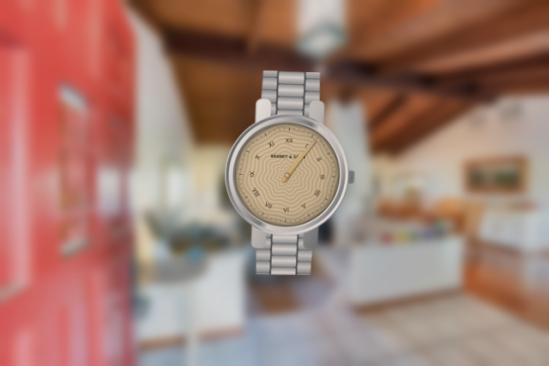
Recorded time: 1.06
